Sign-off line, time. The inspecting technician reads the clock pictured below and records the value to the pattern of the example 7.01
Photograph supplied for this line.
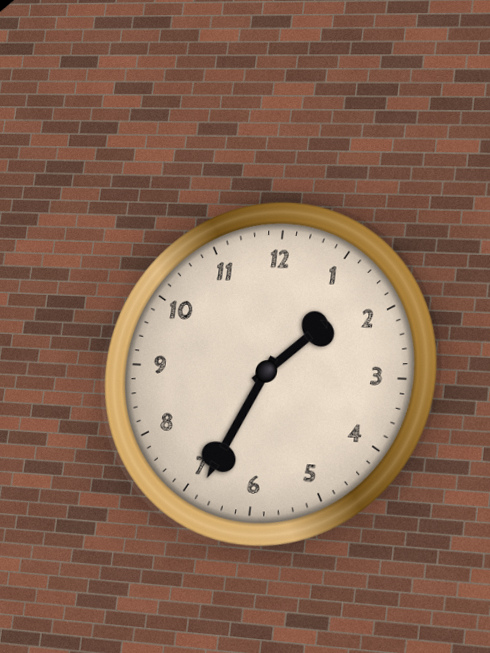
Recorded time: 1.34
